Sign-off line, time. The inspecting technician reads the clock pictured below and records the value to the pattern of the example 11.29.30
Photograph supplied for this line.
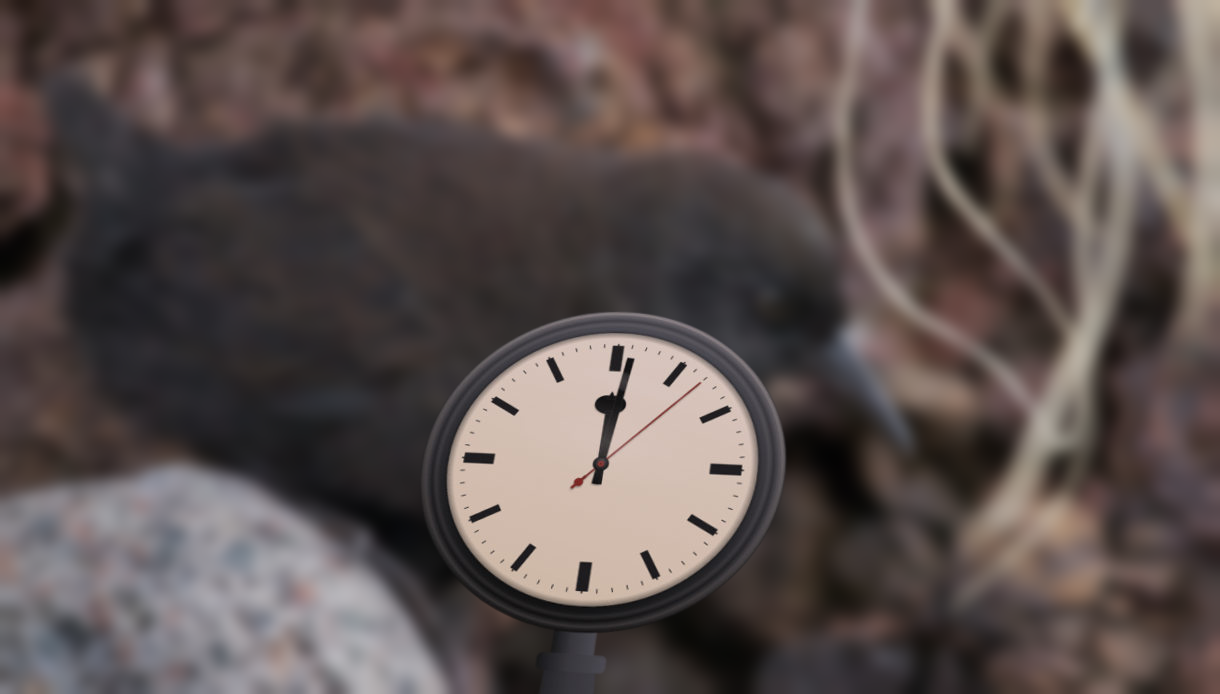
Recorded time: 12.01.07
